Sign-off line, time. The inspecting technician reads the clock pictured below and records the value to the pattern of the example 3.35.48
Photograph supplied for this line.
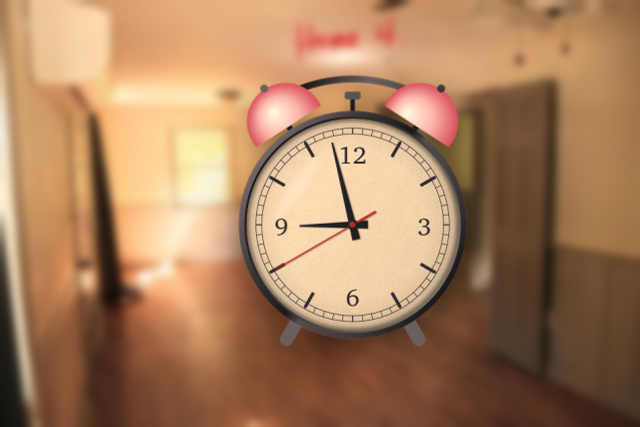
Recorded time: 8.57.40
